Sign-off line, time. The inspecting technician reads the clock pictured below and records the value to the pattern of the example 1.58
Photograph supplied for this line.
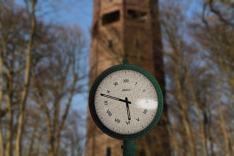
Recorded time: 5.48
